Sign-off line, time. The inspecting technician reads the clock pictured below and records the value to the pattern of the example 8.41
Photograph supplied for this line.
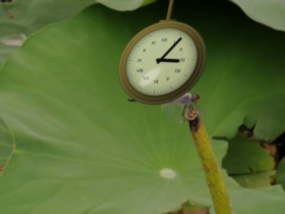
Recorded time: 3.06
